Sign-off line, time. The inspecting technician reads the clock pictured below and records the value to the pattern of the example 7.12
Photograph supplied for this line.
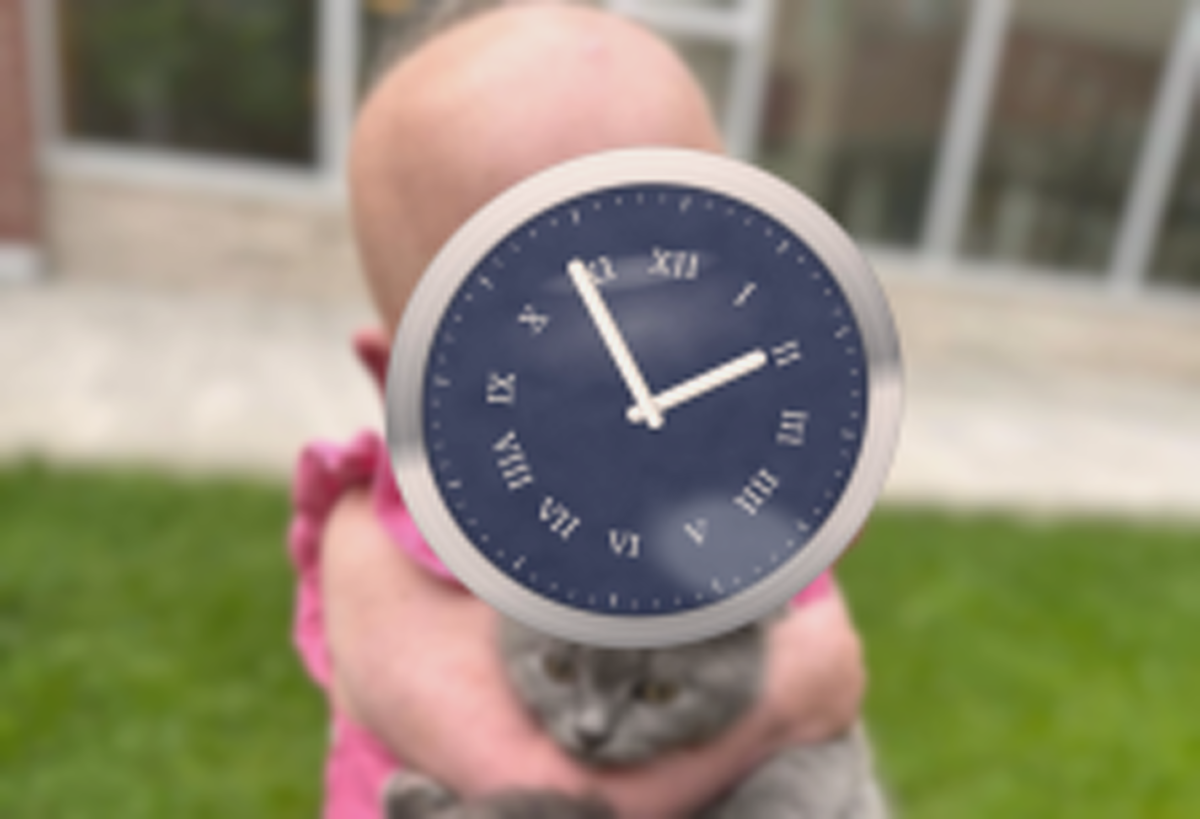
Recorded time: 1.54
